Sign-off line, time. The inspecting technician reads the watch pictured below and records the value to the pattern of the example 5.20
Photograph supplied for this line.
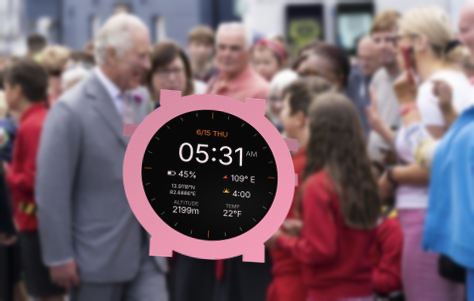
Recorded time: 5.31
